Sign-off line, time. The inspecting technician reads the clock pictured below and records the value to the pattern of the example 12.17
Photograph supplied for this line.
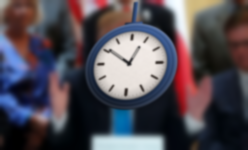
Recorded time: 12.51
